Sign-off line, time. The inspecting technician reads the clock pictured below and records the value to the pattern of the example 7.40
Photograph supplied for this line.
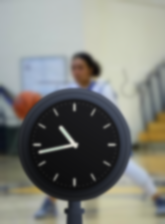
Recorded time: 10.43
